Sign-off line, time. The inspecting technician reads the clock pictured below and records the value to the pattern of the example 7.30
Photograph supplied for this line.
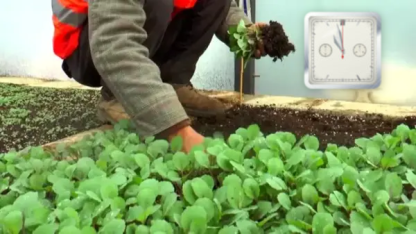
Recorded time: 10.58
